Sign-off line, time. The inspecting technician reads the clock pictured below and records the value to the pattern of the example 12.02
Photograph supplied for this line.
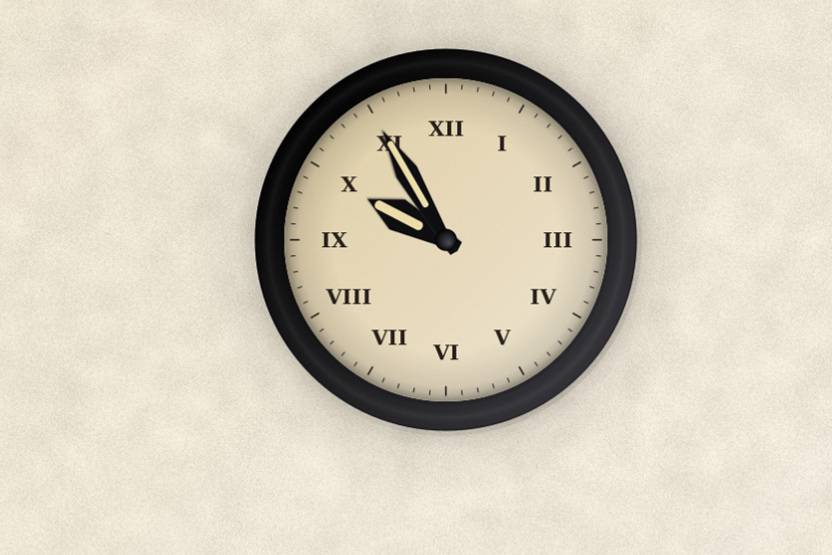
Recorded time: 9.55
